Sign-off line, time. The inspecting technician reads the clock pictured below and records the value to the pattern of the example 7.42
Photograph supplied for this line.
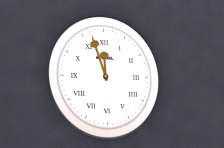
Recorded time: 11.57
